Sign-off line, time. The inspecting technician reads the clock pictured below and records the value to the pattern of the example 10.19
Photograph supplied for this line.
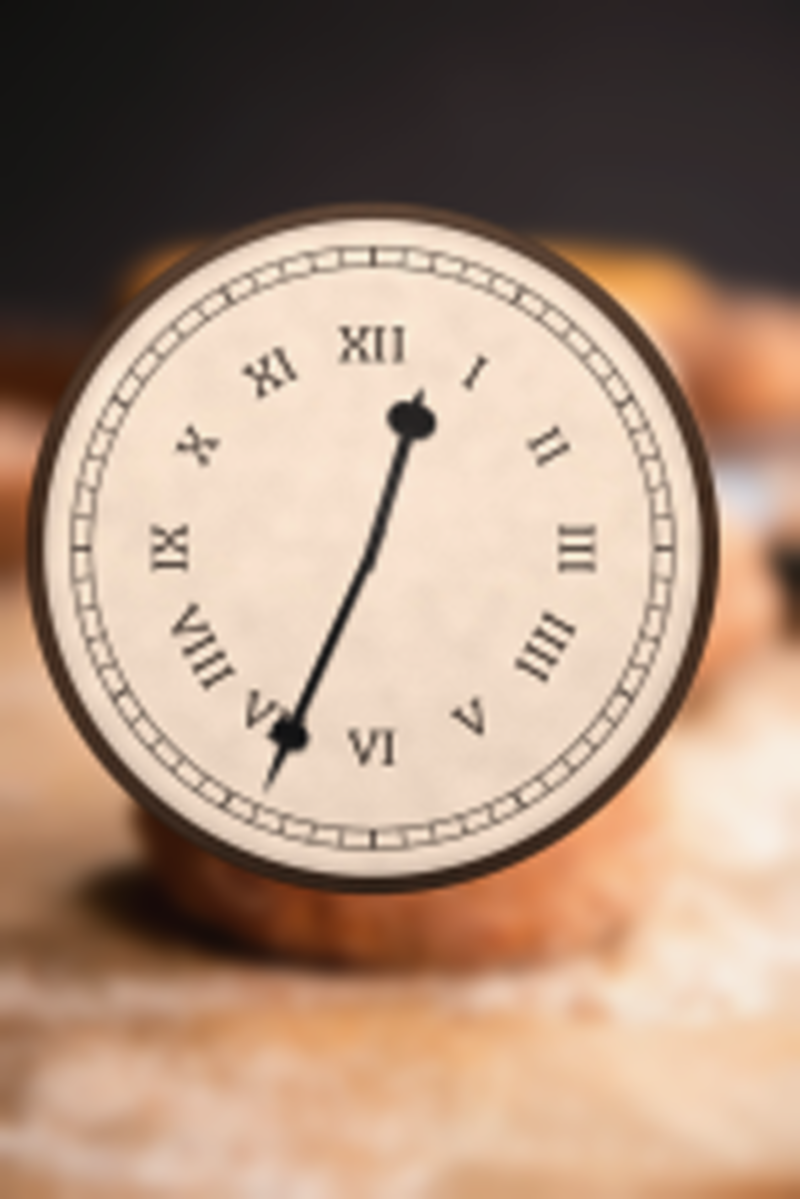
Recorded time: 12.34
